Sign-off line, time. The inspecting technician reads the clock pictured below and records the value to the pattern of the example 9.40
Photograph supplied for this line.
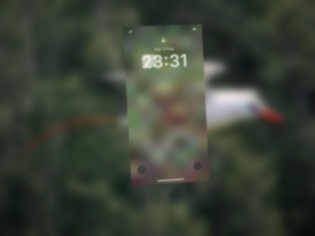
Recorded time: 23.31
